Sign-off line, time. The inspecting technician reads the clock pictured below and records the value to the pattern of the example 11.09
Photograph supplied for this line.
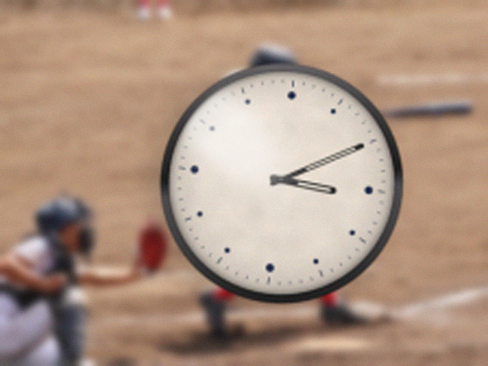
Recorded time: 3.10
